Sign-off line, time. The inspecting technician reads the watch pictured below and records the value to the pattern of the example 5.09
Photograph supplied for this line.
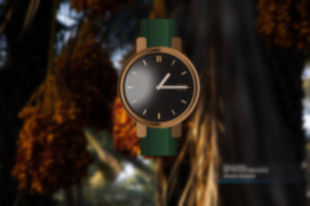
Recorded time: 1.15
